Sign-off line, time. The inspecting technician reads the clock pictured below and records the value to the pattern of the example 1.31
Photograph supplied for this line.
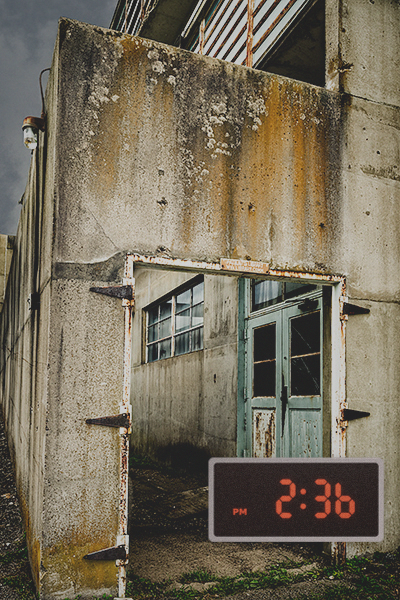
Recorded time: 2.36
